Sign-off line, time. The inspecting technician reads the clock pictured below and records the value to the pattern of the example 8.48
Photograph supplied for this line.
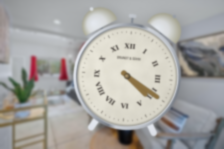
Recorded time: 4.20
